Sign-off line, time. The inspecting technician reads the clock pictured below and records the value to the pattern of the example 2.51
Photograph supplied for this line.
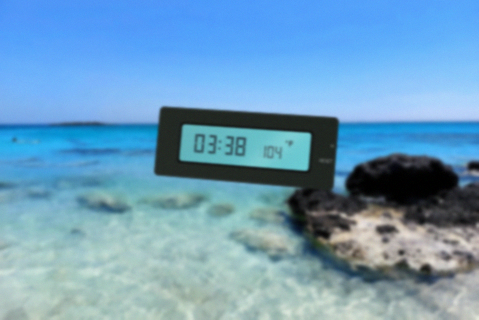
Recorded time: 3.38
